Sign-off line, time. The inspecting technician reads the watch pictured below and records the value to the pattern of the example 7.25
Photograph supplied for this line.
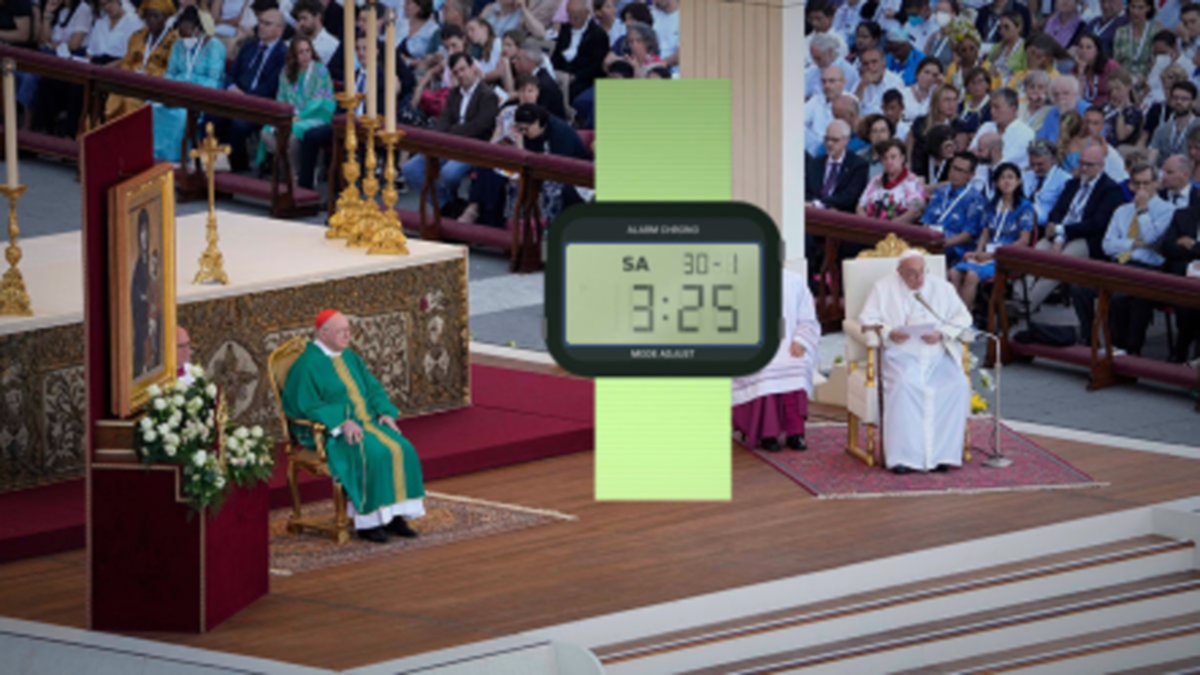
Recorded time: 3.25
